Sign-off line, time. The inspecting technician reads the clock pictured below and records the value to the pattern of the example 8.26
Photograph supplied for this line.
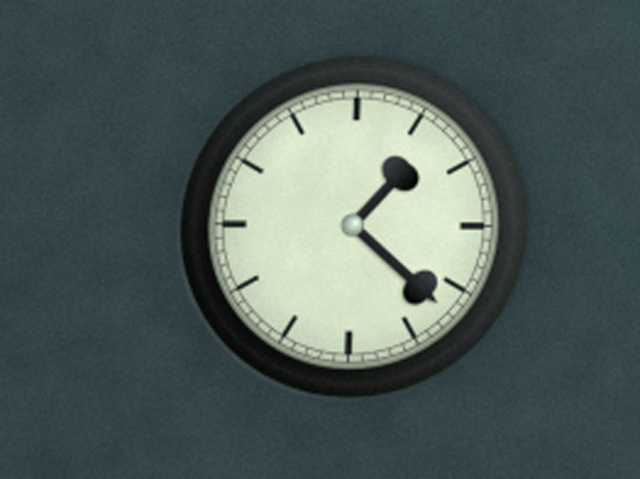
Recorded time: 1.22
